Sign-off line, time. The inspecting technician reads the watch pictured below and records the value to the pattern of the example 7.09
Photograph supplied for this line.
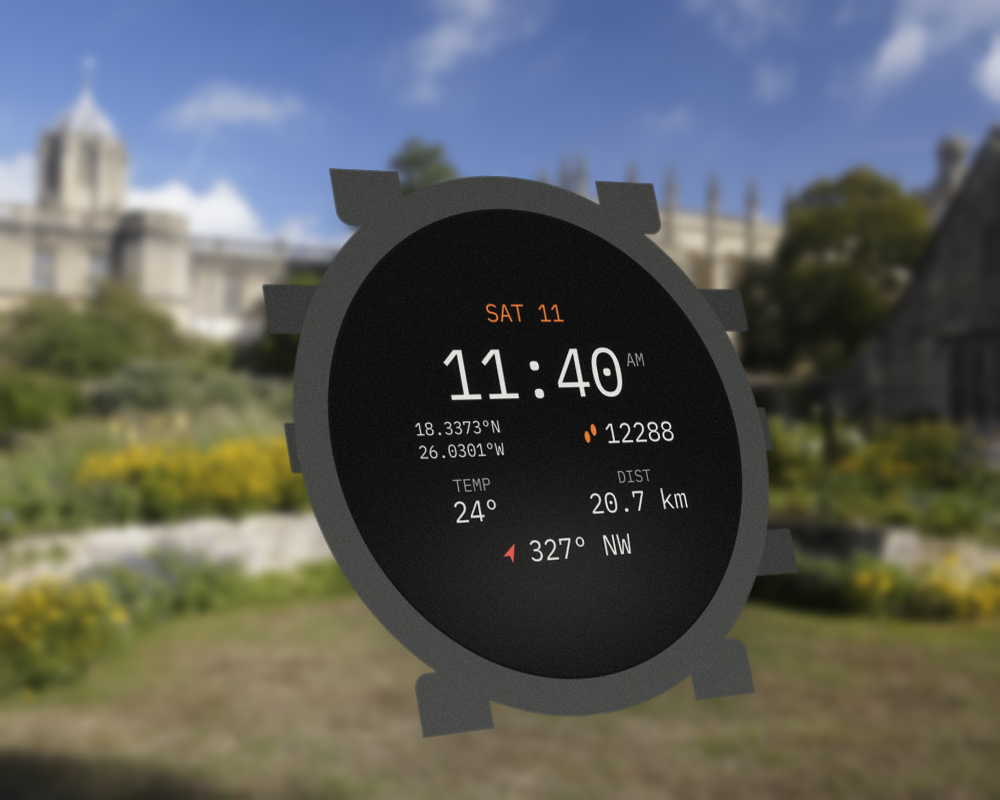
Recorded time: 11.40
